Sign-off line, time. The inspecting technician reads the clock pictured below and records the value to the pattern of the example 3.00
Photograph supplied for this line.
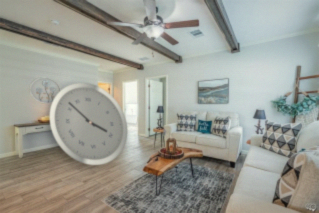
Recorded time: 3.52
